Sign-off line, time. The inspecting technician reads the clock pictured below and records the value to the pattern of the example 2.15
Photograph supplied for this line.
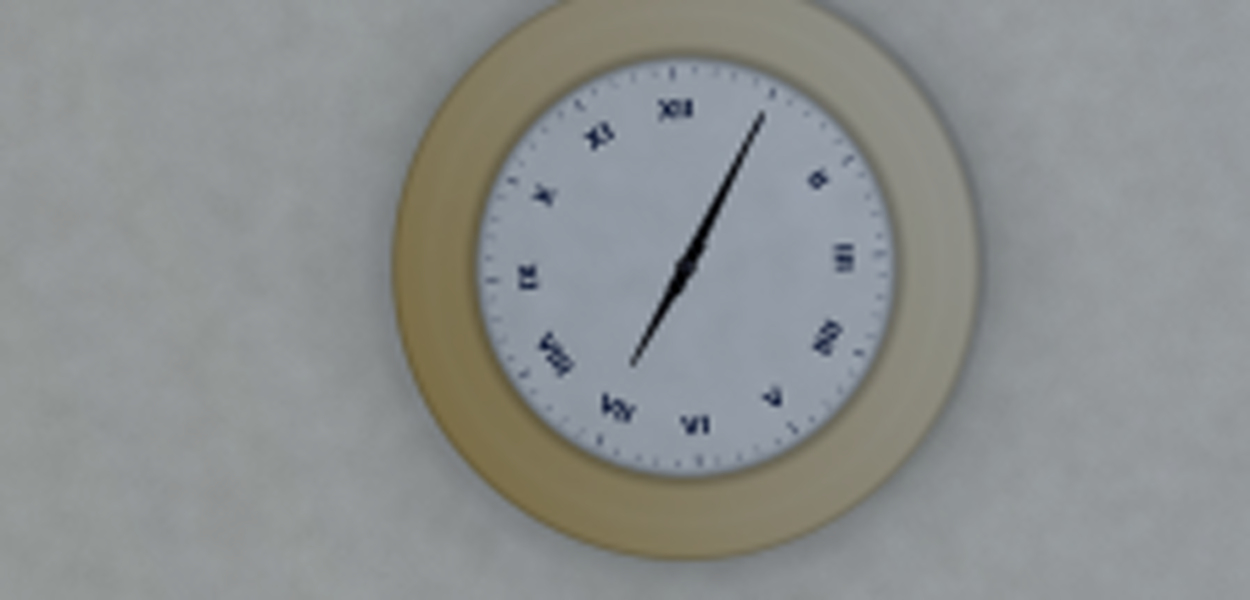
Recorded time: 7.05
